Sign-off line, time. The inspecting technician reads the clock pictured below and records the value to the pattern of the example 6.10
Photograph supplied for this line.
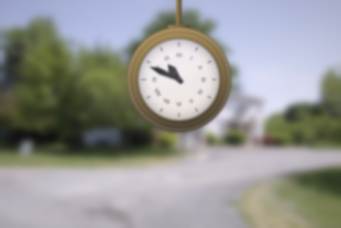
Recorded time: 10.49
